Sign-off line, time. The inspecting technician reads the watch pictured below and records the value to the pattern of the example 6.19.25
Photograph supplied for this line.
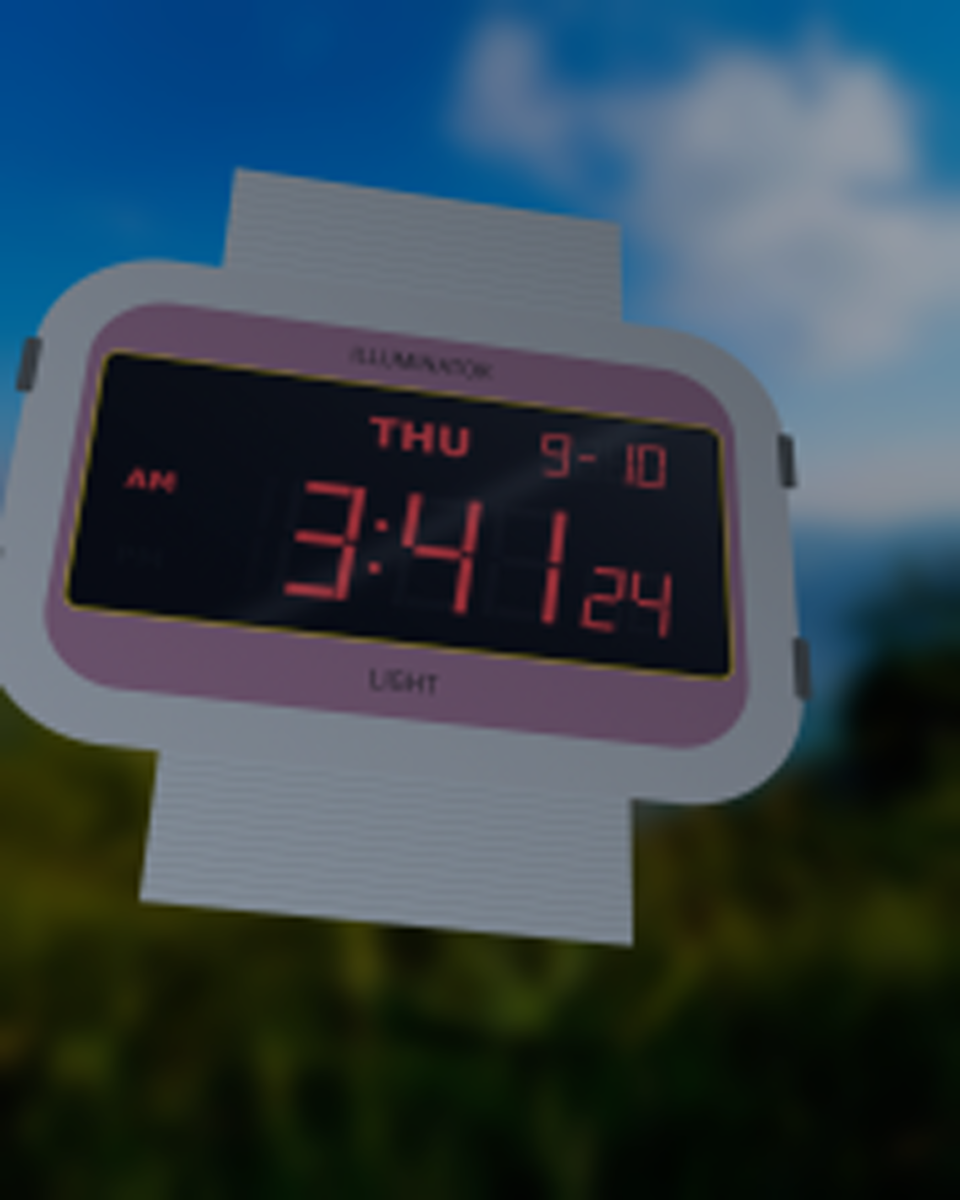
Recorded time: 3.41.24
